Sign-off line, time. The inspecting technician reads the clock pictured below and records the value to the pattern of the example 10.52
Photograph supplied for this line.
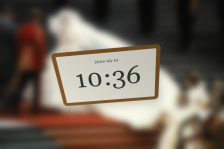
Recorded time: 10.36
